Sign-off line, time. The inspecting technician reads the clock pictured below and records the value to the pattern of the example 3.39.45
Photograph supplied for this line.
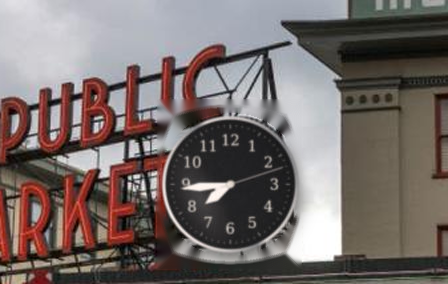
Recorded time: 7.44.12
